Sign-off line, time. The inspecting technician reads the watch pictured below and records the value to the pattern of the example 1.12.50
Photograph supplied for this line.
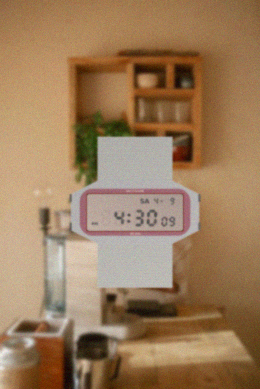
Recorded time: 4.30.09
